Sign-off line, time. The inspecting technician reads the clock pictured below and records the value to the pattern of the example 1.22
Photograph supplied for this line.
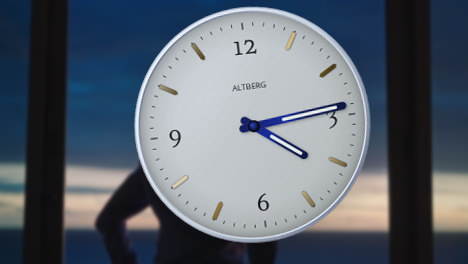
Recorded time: 4.14
